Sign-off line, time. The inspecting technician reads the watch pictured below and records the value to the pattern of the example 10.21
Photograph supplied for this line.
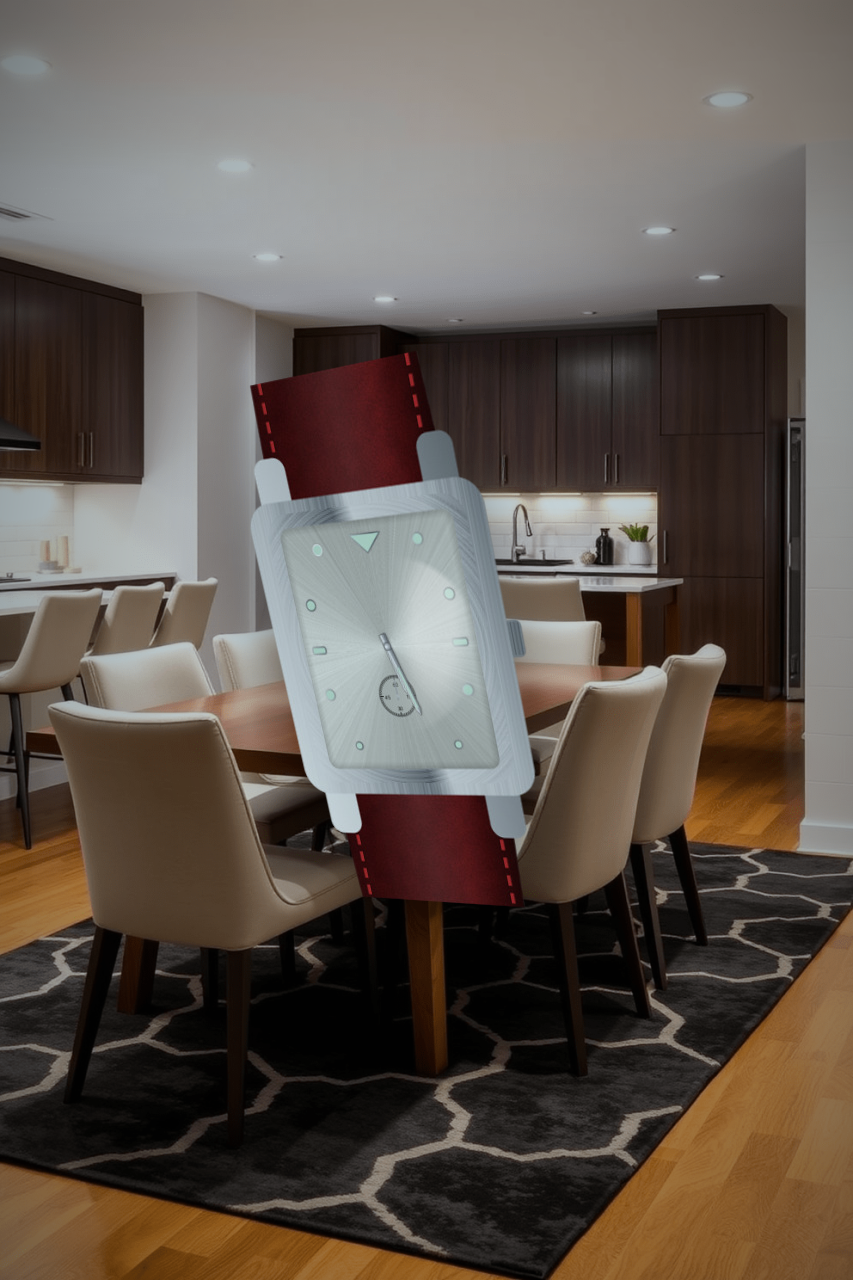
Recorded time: 5.27
